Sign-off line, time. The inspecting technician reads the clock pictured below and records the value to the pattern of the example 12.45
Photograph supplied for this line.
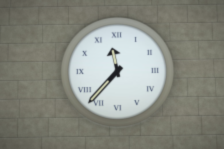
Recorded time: 11.37
